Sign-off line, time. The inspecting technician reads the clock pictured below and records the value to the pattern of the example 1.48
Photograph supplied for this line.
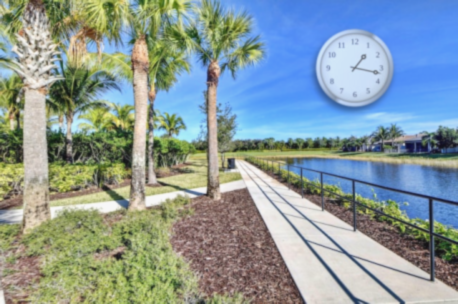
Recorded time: 1.17
